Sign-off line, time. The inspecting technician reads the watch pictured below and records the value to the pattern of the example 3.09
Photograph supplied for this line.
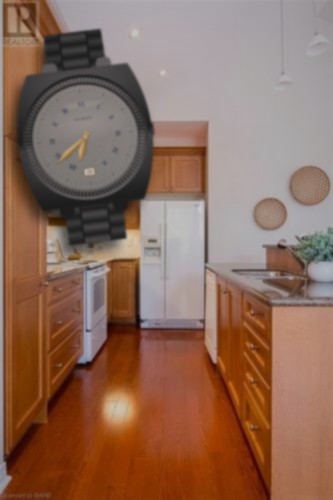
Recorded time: 6.39
